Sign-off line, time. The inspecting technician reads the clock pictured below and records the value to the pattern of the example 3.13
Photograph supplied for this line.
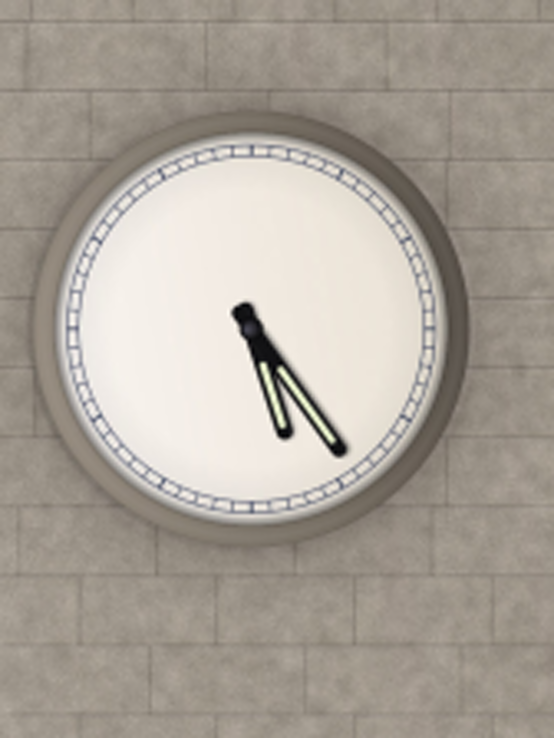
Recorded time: 5.24
